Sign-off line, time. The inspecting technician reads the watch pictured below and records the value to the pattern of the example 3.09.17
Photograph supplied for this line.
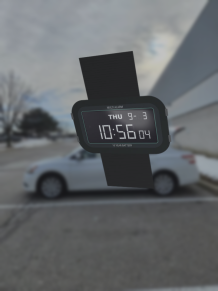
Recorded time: 10.56.04
